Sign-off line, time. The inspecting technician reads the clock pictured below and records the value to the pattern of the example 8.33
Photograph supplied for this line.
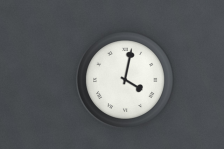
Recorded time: 4.02
